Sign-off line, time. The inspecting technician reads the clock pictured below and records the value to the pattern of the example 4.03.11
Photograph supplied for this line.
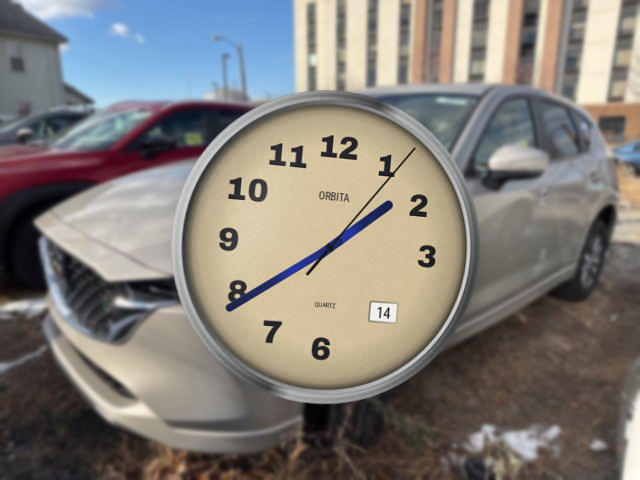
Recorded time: 1.39.06
